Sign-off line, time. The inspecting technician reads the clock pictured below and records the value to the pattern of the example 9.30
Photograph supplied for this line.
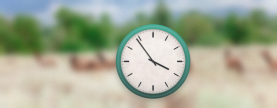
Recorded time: 3.54
